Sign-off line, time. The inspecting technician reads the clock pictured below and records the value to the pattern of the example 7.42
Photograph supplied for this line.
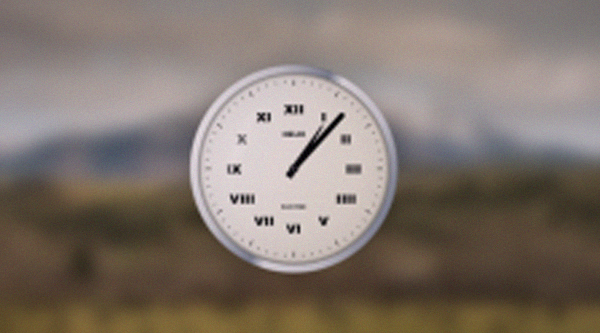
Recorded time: 1.07
